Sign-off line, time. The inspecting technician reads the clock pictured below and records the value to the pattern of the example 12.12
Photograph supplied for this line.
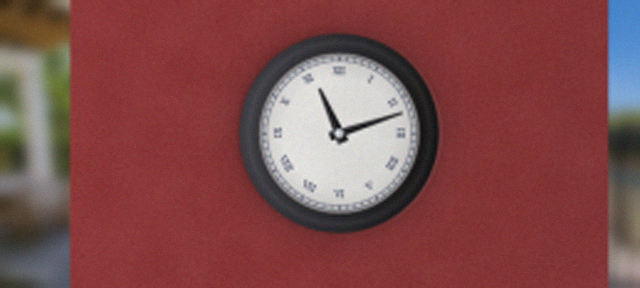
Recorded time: 11.12
